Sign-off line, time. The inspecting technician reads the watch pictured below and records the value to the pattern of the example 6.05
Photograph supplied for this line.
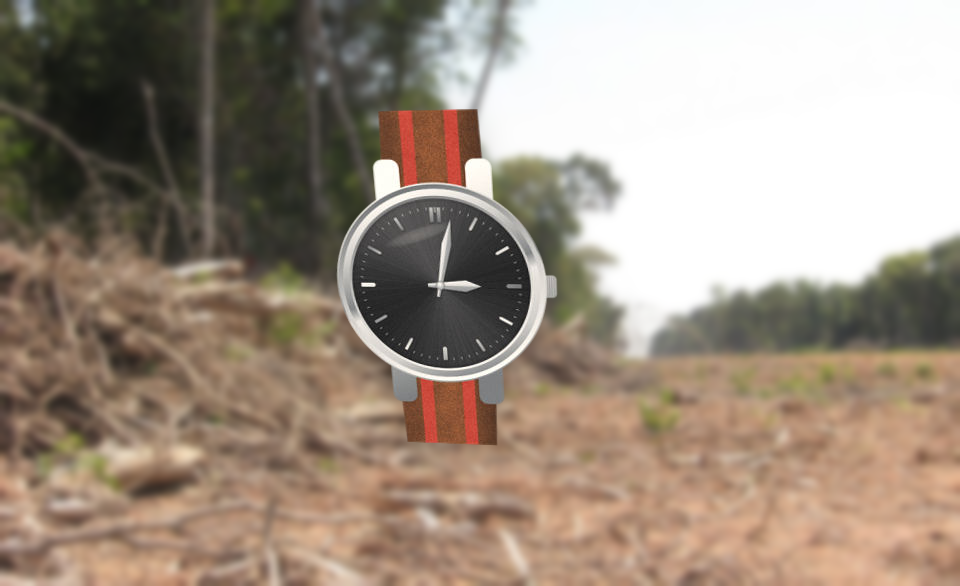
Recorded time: 3.02
